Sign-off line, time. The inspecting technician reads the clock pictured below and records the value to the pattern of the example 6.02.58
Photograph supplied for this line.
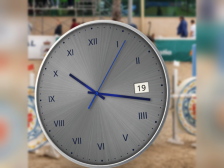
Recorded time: 10.17.06
